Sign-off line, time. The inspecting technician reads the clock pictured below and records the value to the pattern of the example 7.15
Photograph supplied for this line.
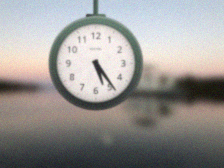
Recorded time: 5.24
